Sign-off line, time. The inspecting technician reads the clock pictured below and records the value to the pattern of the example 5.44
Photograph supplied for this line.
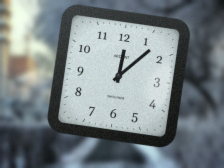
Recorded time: 12.07
